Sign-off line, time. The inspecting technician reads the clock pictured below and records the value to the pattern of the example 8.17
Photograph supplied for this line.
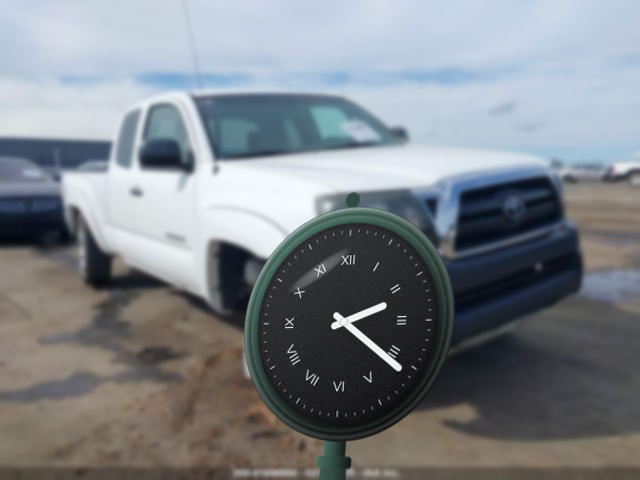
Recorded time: 2.21
